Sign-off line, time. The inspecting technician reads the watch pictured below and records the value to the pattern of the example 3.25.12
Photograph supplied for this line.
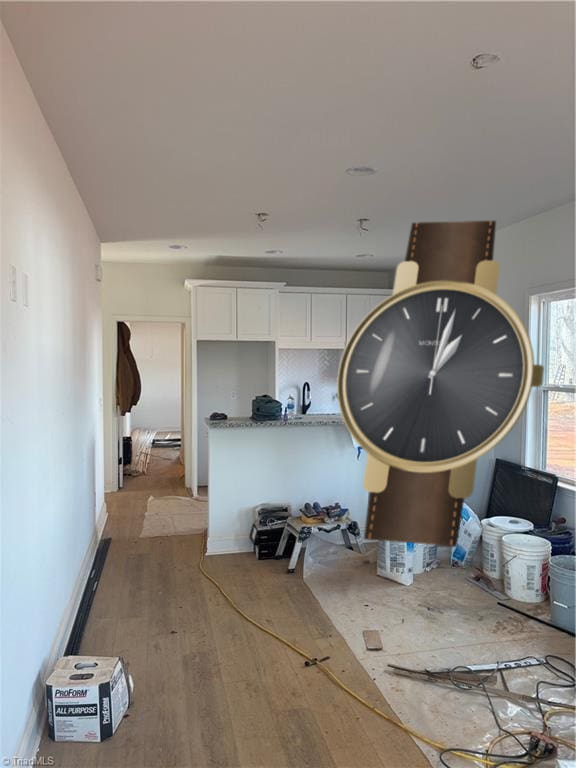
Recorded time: 1.02.00
